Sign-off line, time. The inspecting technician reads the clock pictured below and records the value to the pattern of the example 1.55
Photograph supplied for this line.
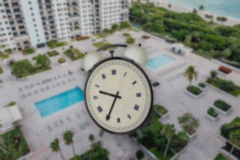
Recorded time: 9.35
